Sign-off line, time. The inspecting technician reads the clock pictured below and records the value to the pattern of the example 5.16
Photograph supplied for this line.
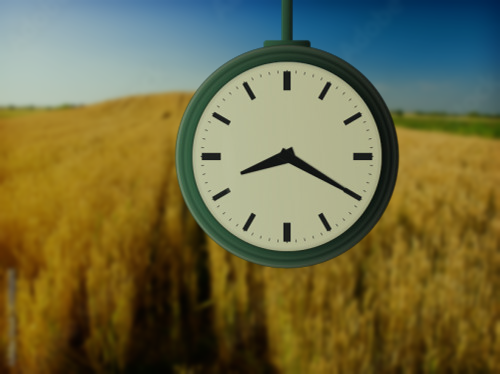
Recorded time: 8.20
